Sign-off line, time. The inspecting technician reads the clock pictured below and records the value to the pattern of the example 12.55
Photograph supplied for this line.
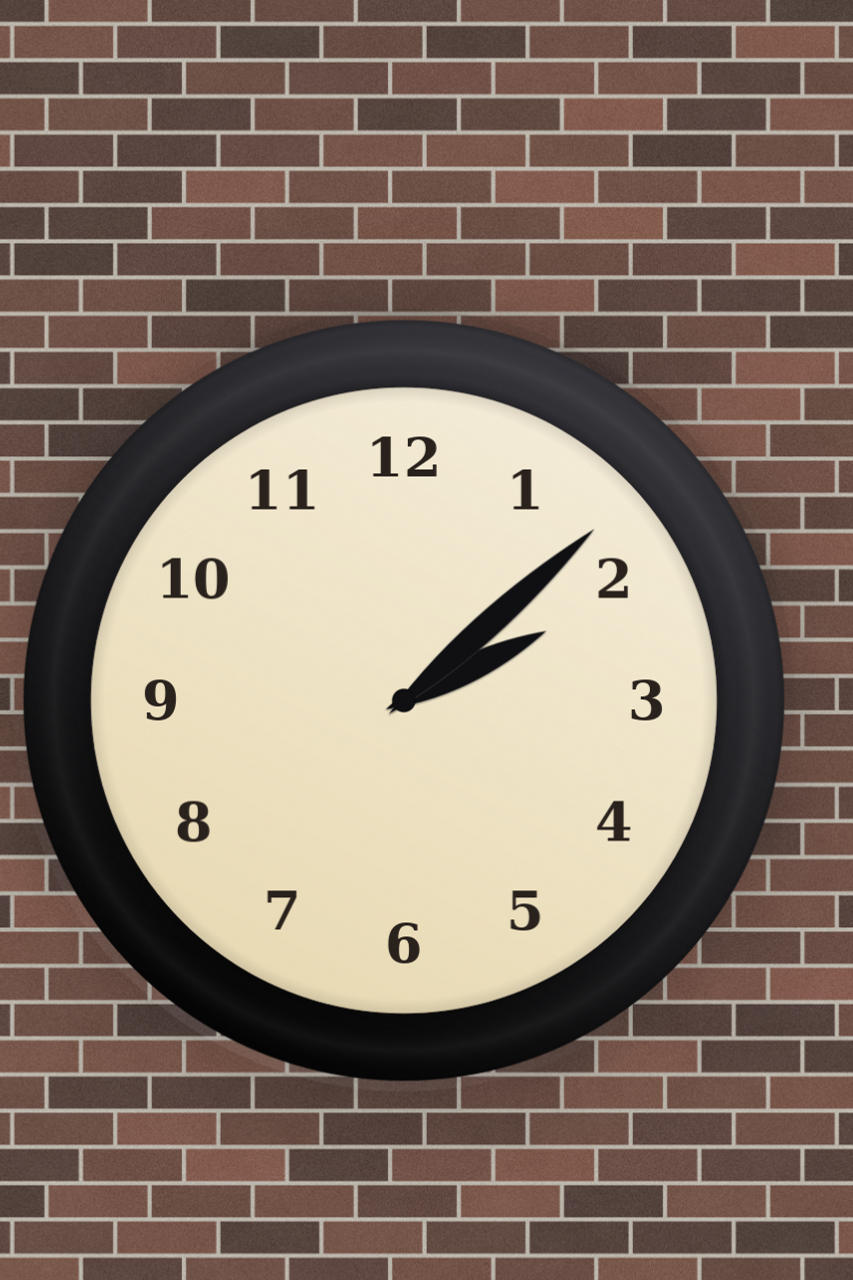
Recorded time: 2.08
